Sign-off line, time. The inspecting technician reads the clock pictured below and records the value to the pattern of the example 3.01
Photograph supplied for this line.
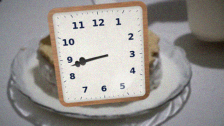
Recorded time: 8.43
